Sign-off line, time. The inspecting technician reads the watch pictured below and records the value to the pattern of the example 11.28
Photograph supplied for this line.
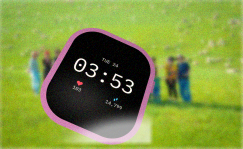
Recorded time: 3.53
